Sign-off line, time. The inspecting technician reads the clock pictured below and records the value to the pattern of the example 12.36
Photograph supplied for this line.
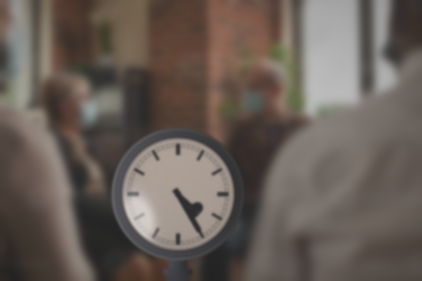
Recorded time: 4.25
